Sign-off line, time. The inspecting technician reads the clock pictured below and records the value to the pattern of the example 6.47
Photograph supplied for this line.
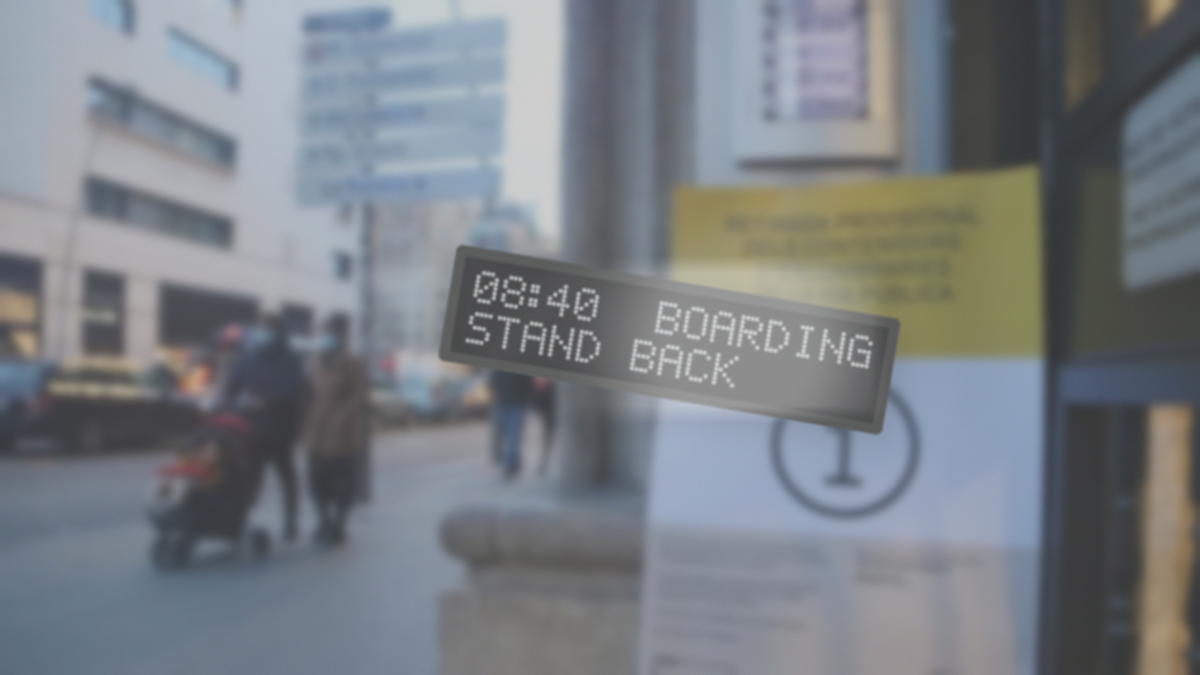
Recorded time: 8.40
